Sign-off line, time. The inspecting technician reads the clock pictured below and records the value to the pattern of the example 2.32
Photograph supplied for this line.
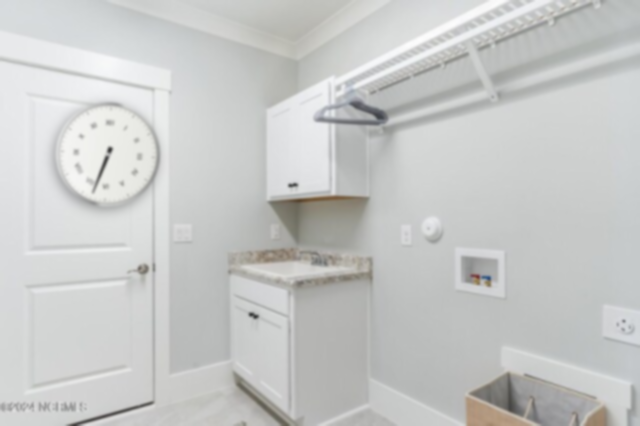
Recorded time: 6.33
